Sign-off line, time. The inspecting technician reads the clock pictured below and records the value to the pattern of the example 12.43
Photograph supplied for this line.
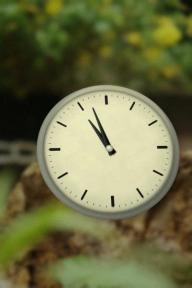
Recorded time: 10.57
